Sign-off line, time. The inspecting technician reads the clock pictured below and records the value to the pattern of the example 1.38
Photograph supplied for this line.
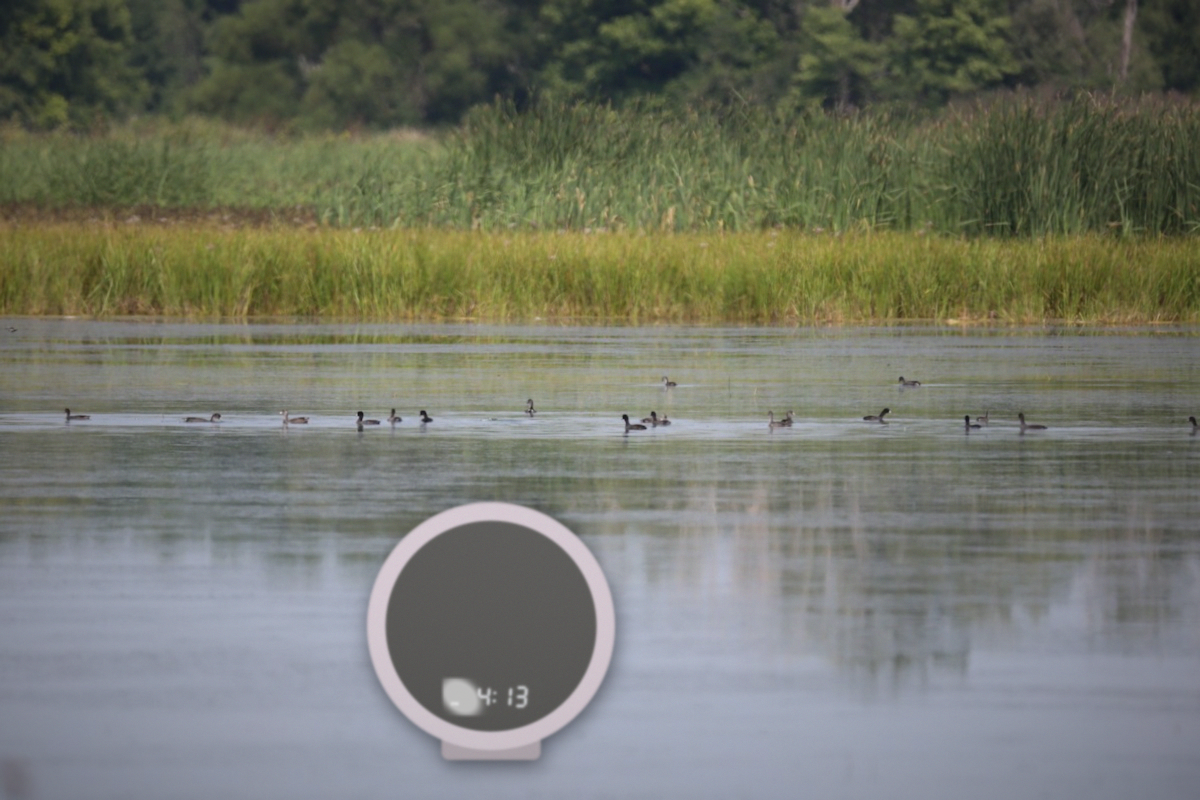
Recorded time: 4.13
